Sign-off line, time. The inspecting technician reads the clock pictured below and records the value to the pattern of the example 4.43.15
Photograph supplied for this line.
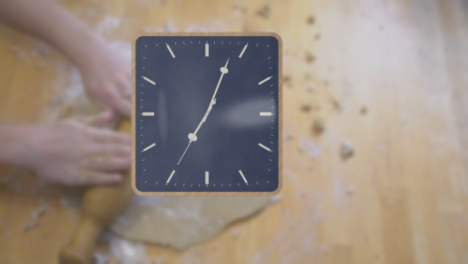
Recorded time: 7.03.35
